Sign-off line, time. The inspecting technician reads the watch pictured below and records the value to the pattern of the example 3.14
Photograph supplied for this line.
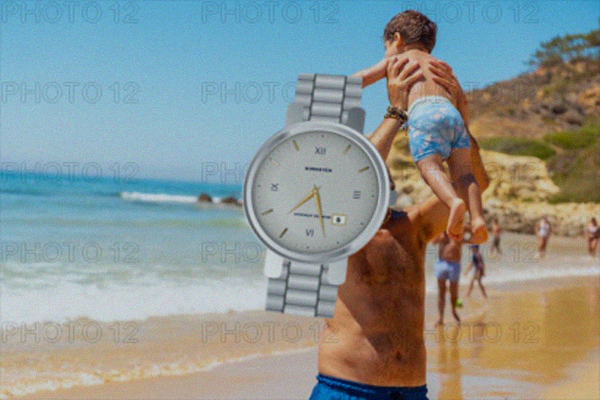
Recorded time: 7.27
